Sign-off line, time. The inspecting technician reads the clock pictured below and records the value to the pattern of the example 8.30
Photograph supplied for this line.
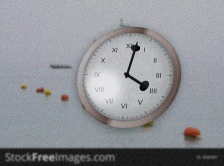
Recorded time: 4.02
